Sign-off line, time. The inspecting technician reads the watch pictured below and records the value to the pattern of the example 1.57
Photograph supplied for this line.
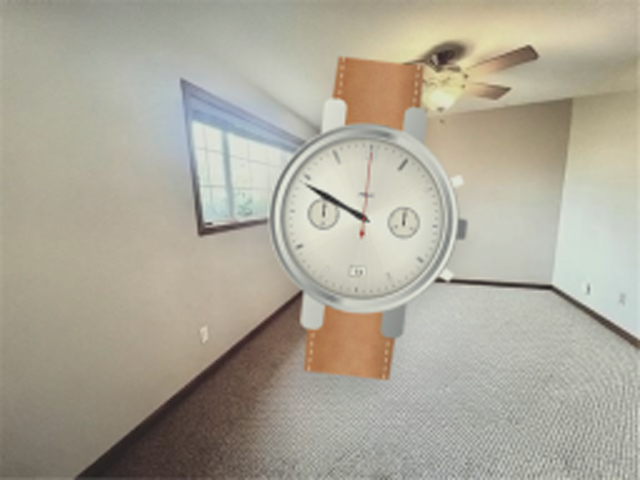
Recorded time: 9.49
